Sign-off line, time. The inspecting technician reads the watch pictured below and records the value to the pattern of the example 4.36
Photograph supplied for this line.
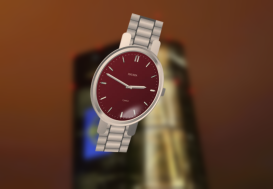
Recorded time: 2.48
